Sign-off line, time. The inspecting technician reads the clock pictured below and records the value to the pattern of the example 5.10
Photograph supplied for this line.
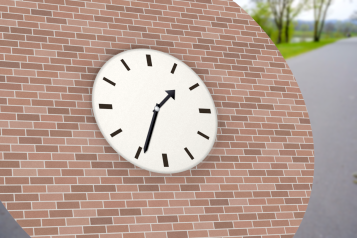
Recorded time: 1.34
